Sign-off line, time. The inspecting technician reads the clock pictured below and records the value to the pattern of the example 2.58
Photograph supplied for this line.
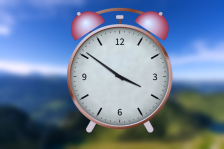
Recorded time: 3.51
